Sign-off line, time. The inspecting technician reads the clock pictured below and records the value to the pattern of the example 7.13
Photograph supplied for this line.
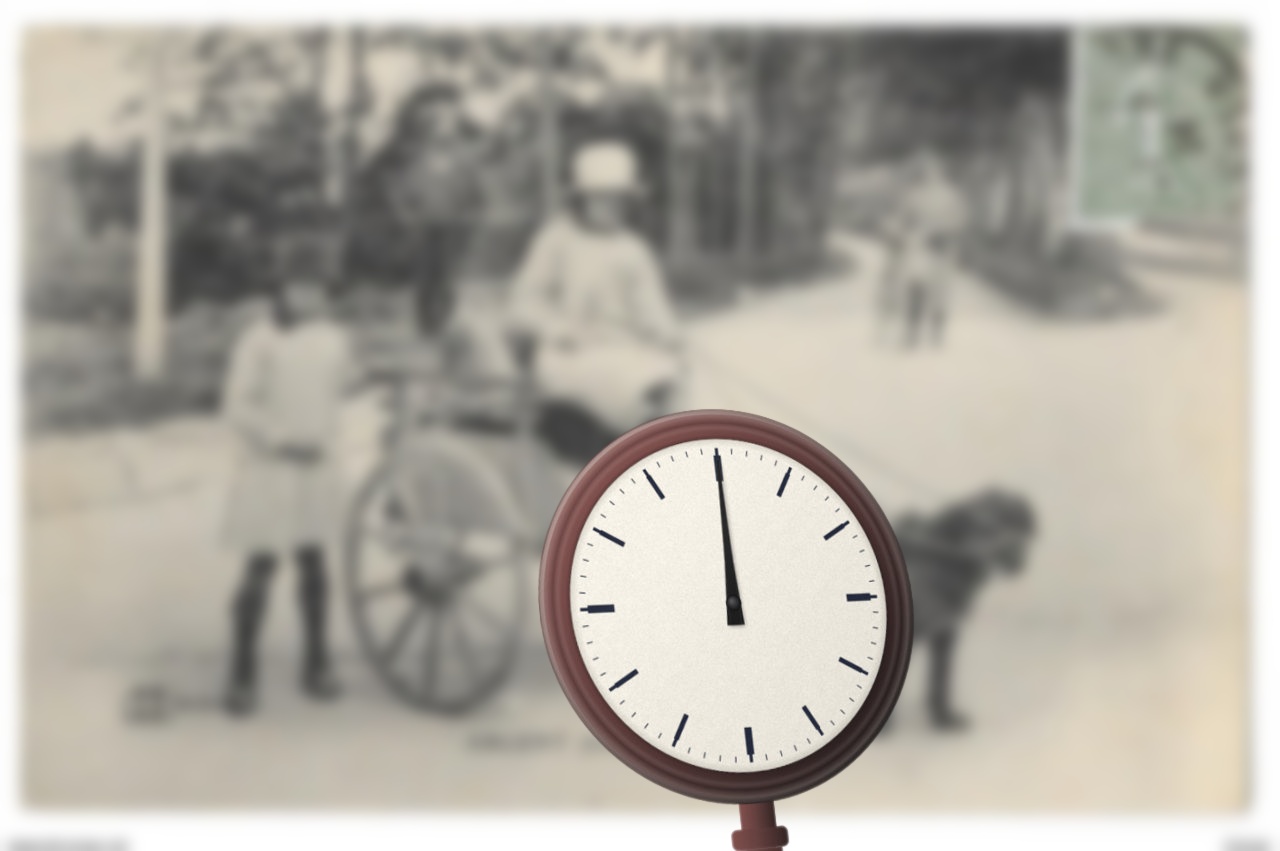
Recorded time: 12.00
